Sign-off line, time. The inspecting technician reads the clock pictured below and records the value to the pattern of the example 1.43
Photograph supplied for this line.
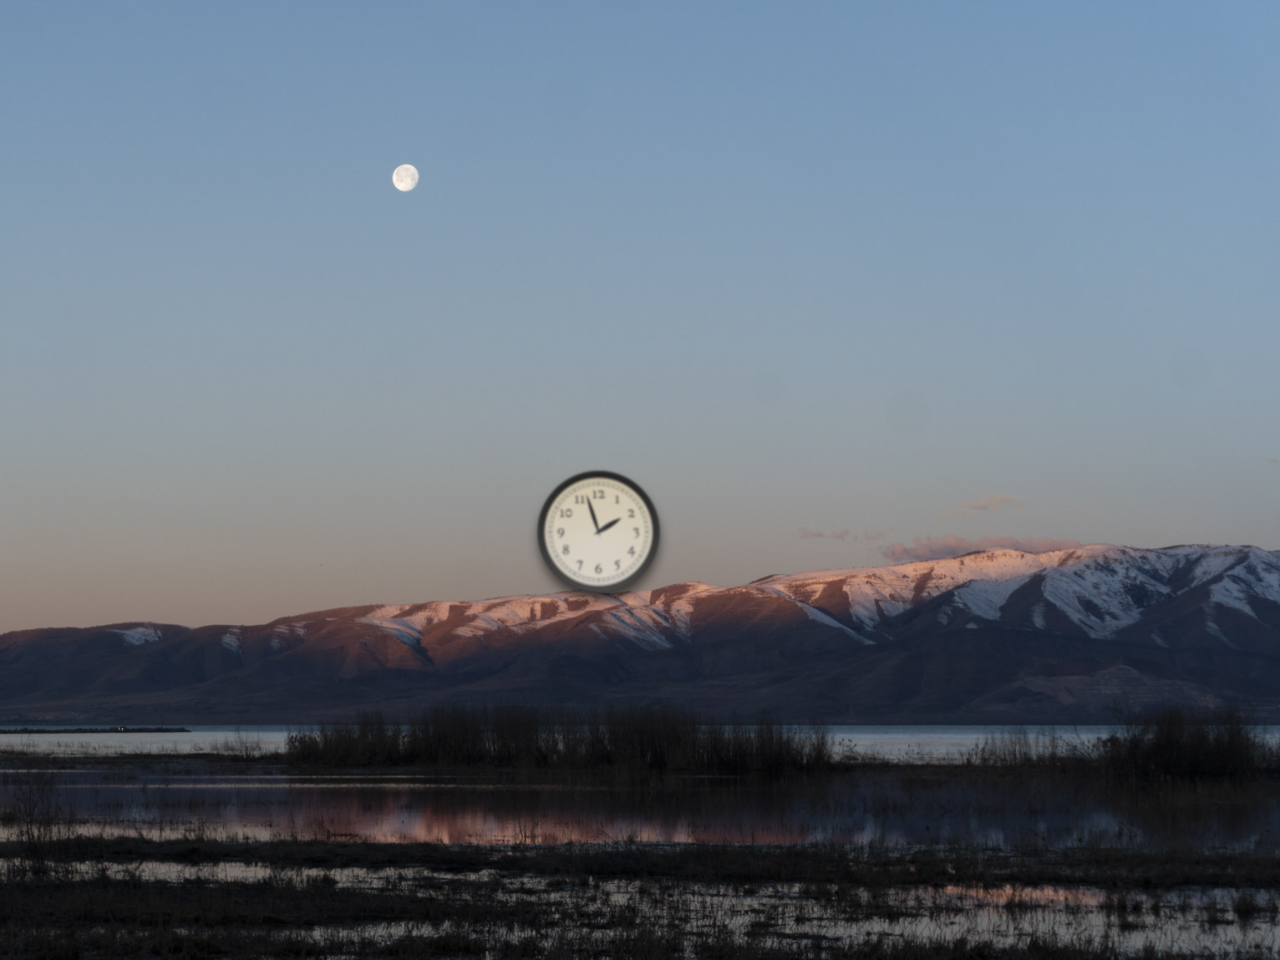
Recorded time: 1.57
